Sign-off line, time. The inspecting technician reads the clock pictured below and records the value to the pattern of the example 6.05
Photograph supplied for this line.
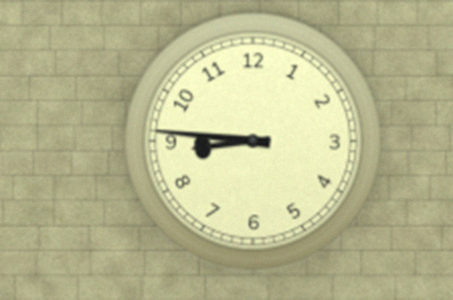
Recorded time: 8.46
